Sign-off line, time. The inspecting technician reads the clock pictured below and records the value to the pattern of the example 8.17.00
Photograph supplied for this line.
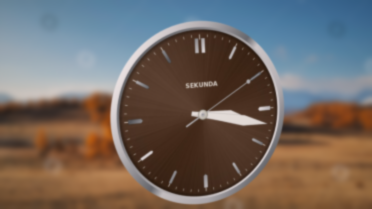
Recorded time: 3.17.10
